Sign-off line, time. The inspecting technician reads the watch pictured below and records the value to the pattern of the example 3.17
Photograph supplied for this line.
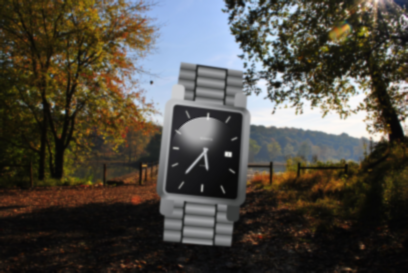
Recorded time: 5.36
